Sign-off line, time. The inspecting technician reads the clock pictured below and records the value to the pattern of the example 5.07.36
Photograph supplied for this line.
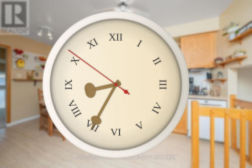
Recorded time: 8.34.51
